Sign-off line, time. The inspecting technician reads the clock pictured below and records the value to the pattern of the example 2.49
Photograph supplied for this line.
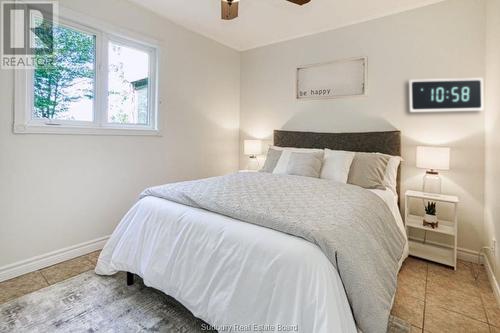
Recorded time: 10.58
